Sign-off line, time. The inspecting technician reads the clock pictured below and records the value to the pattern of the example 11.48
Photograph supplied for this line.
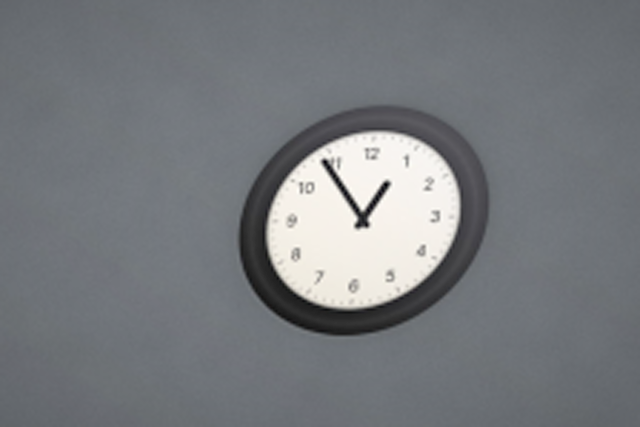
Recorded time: 12.54
